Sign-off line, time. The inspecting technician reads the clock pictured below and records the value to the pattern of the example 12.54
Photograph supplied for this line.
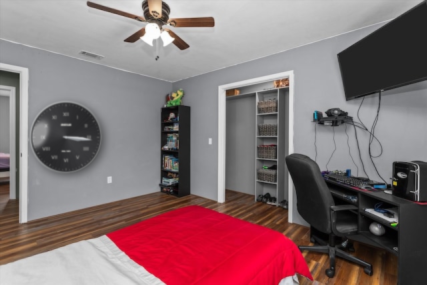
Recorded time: 3.16
